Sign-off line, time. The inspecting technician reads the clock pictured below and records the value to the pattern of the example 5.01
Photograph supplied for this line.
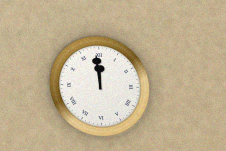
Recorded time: 11.59
